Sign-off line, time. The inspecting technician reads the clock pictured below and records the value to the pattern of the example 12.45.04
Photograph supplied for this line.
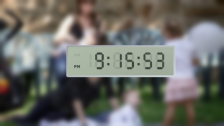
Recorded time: 9.15.53
